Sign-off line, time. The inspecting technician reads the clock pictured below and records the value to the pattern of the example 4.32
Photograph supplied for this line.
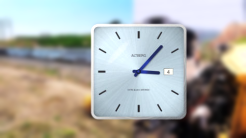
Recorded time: 3.07
